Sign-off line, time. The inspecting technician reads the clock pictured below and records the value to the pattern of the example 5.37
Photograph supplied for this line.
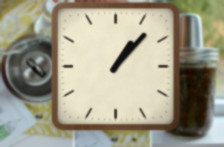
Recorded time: 1.07
